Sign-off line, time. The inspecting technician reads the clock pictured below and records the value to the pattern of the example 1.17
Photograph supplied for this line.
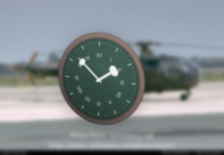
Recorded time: 1.52
